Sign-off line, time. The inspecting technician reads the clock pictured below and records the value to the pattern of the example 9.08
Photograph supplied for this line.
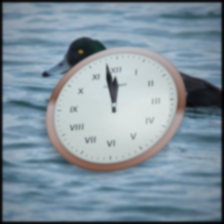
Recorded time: 11.58
